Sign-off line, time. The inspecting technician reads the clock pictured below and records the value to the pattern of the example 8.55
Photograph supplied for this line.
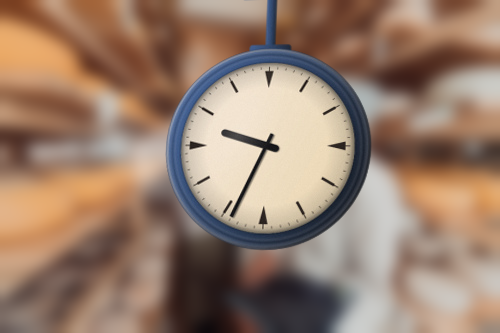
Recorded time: 9.34
